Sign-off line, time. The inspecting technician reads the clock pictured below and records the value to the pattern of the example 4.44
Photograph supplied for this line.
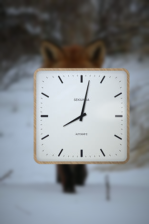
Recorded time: 8.02
